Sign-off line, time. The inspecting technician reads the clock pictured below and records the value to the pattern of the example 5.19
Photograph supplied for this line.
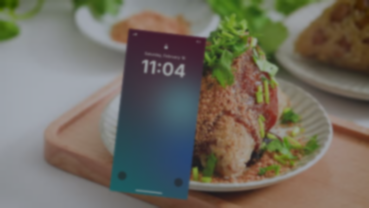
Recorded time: 11.04
